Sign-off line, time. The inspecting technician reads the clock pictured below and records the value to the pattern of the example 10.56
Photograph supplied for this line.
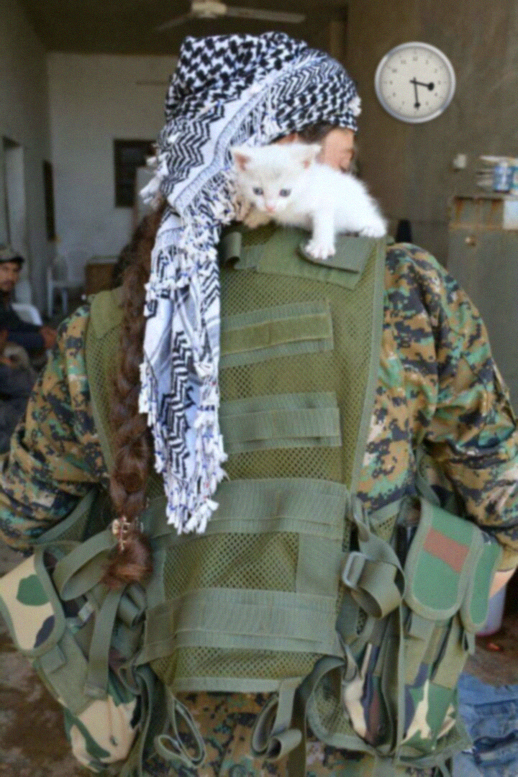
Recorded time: 3.29
